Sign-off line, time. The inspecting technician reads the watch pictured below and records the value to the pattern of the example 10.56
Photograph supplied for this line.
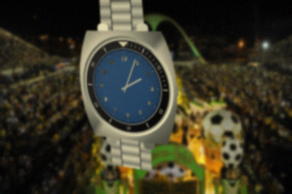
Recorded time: 2.04
